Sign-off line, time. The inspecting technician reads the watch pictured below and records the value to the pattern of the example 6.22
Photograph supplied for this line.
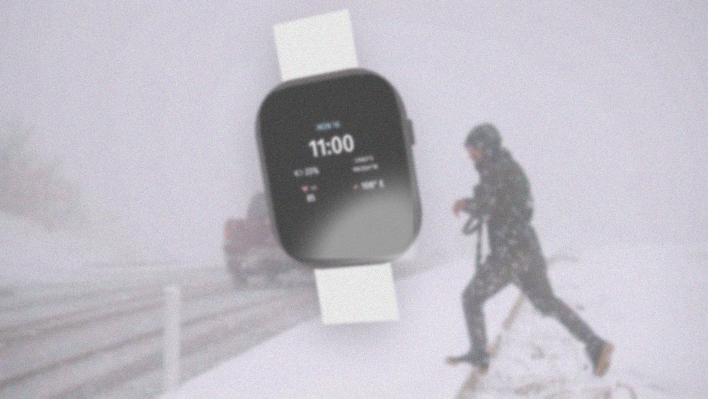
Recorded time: 11.00
